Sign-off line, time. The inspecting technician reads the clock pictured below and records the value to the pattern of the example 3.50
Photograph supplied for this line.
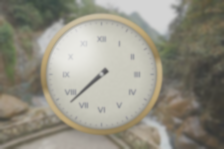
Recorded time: 7.38
